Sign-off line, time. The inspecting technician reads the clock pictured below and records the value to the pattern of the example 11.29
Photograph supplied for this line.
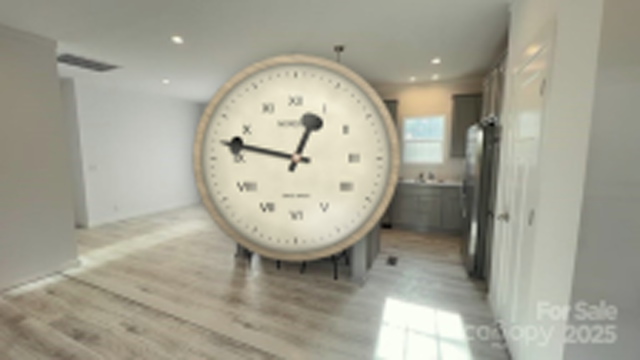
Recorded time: 12.47
